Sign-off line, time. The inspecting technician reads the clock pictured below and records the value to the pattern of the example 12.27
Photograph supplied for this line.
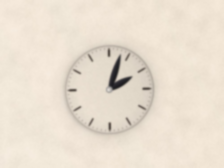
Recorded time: 2.03
